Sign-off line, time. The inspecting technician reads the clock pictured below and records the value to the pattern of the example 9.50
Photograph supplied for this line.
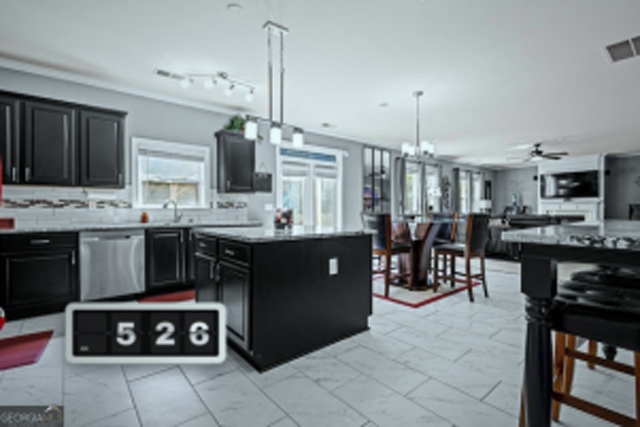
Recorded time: 5.26
